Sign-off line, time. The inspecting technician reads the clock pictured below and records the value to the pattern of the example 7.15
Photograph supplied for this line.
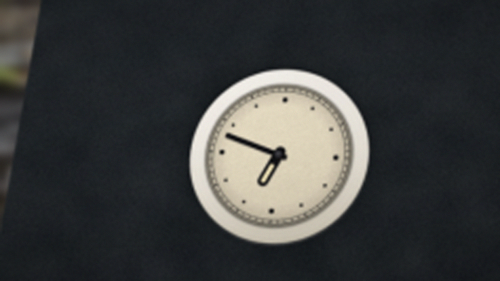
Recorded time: 6.48
